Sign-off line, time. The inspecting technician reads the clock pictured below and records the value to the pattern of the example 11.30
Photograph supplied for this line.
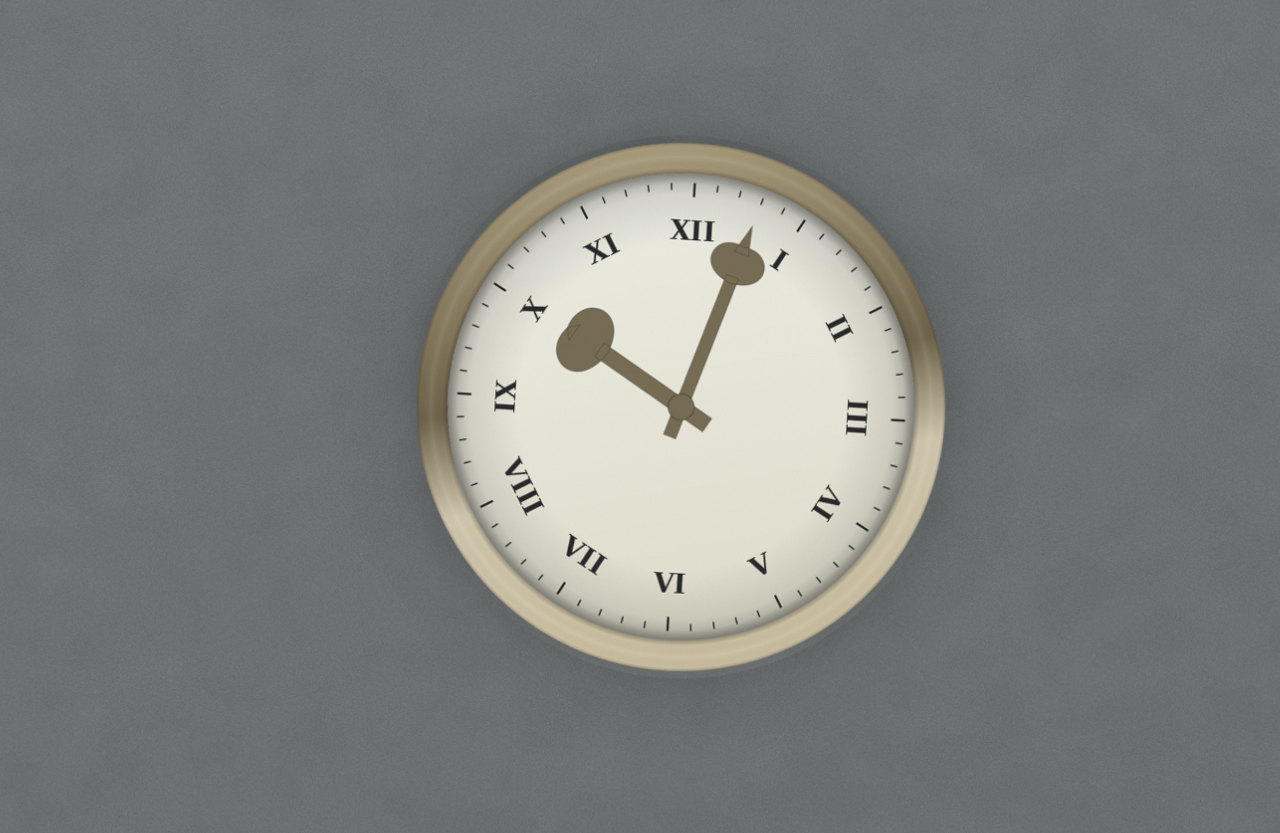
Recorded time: 10.03
